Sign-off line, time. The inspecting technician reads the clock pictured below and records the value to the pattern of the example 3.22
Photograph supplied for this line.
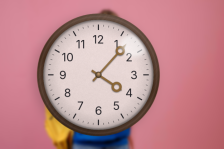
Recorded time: 4.07
